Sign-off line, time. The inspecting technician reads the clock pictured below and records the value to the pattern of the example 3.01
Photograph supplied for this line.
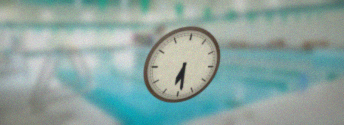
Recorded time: 6.29
